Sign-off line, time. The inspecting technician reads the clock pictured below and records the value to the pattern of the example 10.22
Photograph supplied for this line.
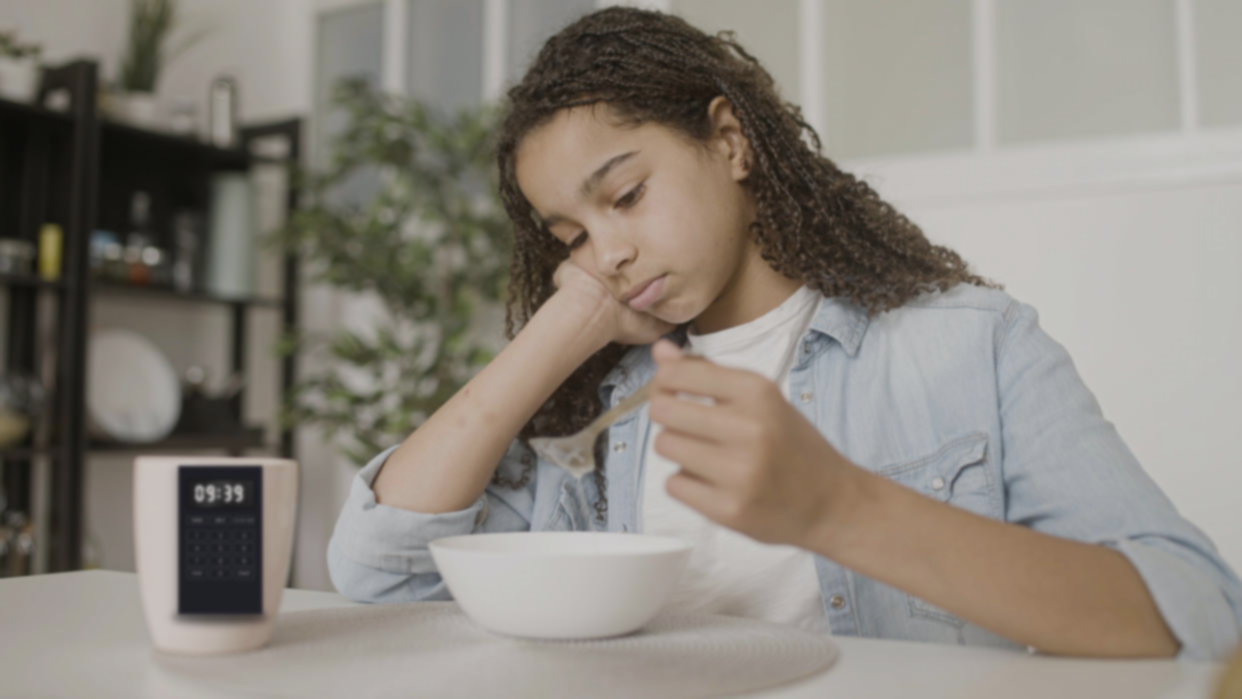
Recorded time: 9.39
